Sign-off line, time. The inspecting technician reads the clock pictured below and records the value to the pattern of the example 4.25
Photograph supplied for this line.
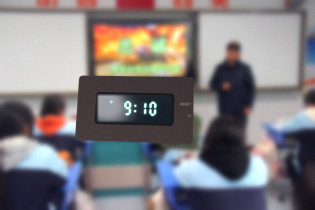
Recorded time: 9.10
